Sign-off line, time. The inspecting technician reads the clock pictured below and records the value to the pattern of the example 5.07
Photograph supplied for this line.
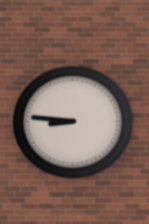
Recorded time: 8.46
